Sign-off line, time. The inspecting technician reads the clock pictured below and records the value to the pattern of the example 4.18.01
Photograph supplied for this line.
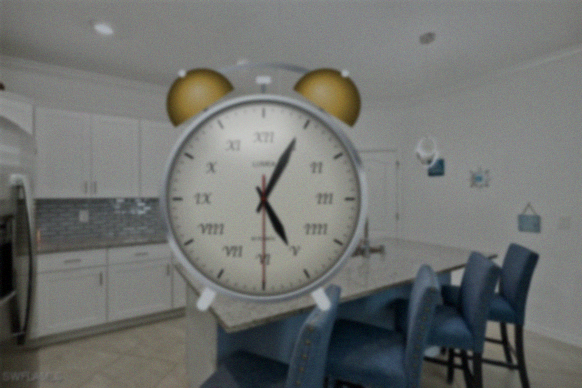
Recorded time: 5.04.30
